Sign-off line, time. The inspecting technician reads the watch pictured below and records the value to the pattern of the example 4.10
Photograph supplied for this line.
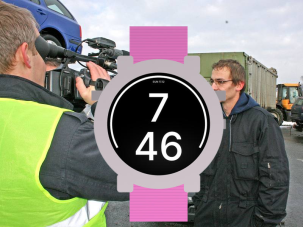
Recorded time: 7.46
